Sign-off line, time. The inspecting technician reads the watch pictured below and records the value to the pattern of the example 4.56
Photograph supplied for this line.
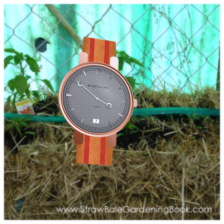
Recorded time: 3.51
